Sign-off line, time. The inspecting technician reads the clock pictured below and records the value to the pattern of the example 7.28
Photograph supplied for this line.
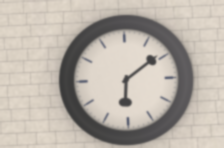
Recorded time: 6.09
